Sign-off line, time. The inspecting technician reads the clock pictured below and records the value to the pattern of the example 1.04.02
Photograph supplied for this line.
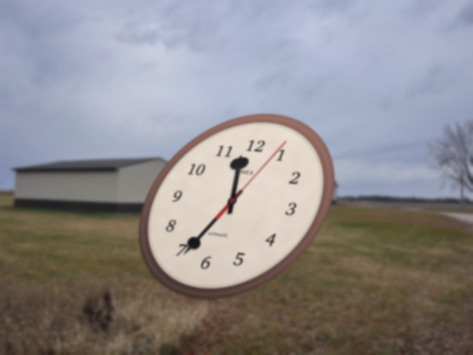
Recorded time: 11.34.04
